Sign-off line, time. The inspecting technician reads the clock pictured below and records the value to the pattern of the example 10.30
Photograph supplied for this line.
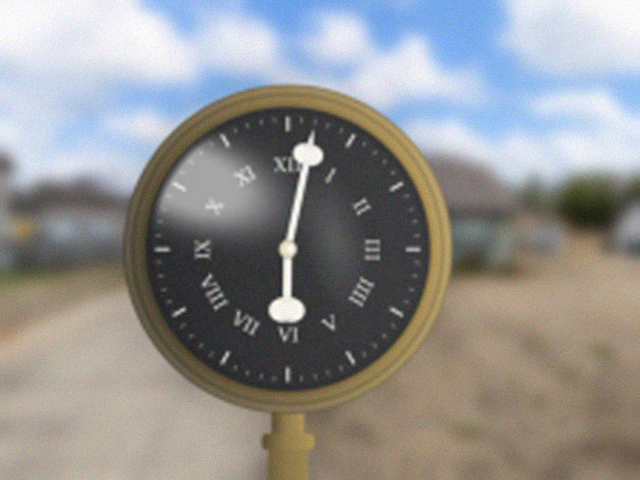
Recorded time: 6.02
